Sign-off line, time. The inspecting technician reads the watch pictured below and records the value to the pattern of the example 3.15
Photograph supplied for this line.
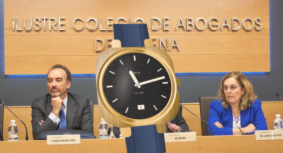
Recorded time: 11.13
